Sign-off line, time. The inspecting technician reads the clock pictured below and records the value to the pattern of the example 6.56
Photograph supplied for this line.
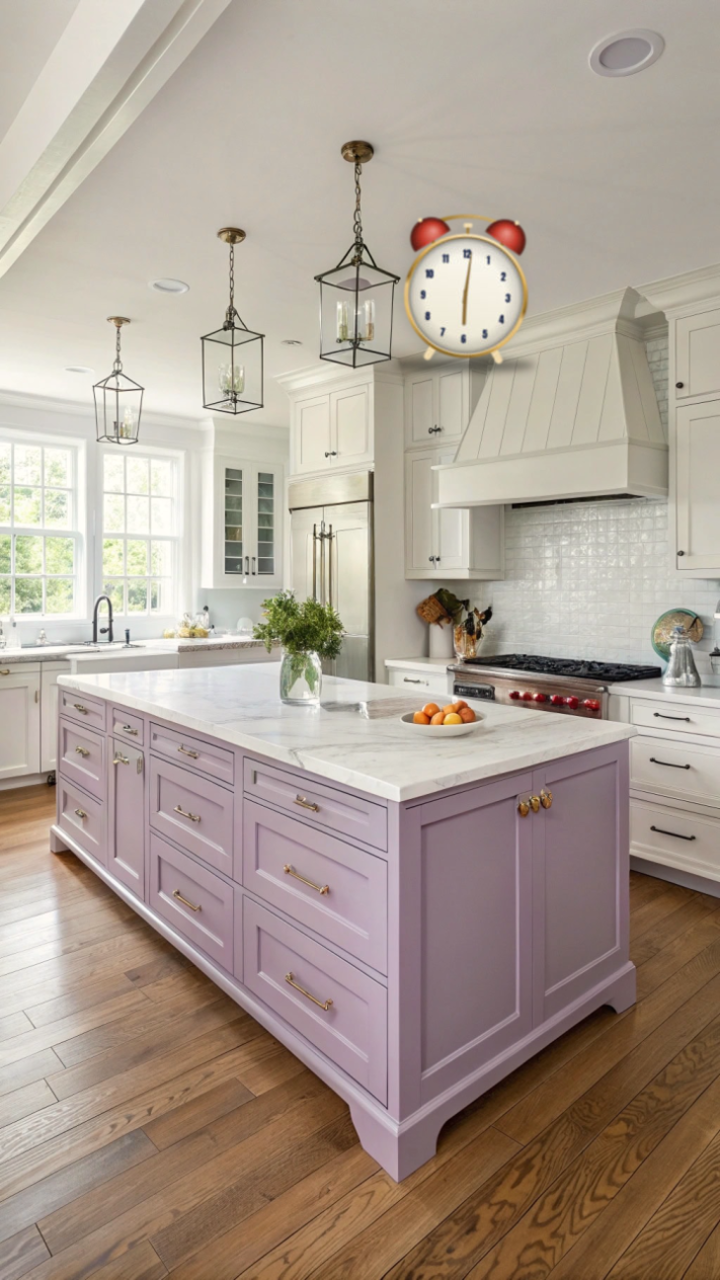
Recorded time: 6.01
